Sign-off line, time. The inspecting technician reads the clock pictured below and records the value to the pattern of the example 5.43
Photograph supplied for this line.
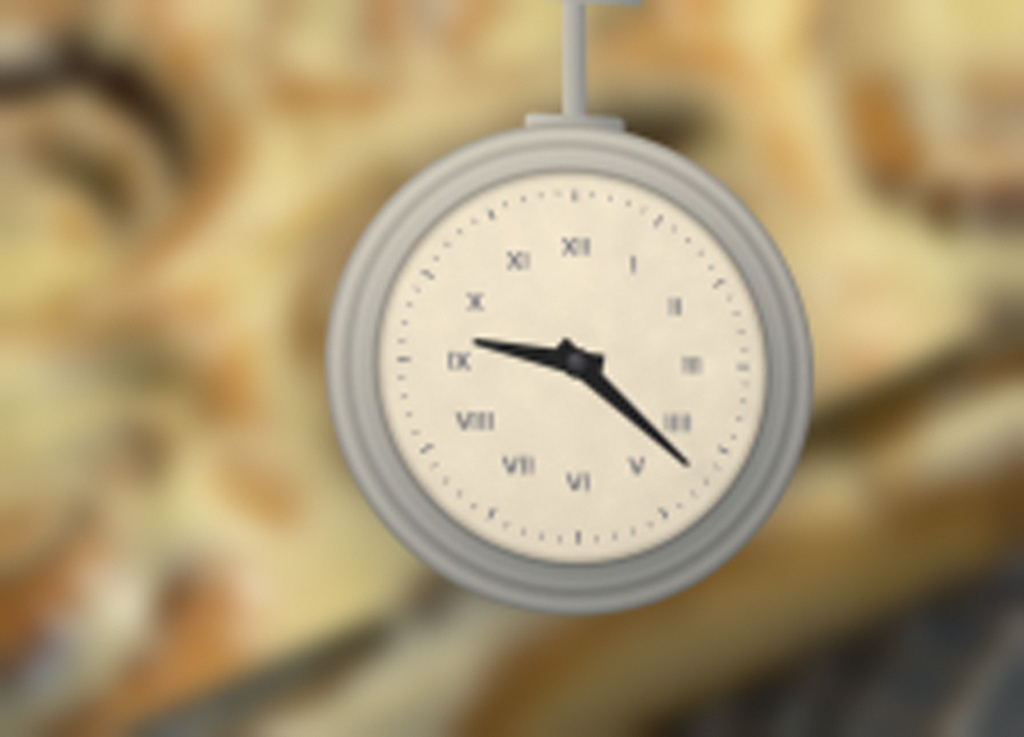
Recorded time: 9.22
